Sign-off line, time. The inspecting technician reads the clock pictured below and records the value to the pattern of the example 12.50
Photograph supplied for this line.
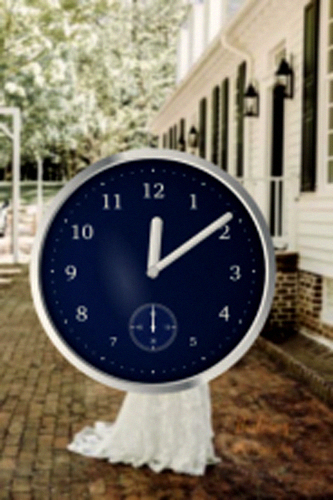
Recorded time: 12.09
